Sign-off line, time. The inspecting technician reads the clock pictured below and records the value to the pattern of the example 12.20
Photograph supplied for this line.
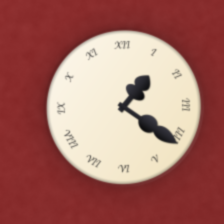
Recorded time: 1.21
